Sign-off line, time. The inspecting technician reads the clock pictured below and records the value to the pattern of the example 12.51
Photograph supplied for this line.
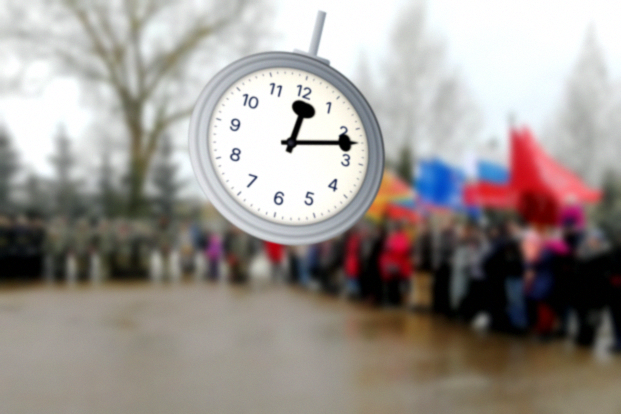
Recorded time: 12.12
